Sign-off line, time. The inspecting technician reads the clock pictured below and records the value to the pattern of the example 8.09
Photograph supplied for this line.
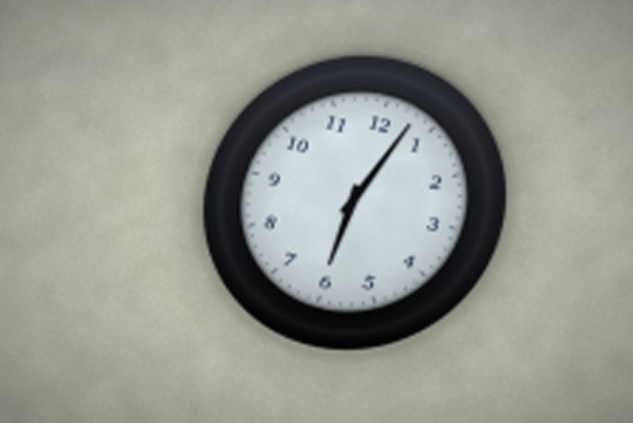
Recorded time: 6.03
